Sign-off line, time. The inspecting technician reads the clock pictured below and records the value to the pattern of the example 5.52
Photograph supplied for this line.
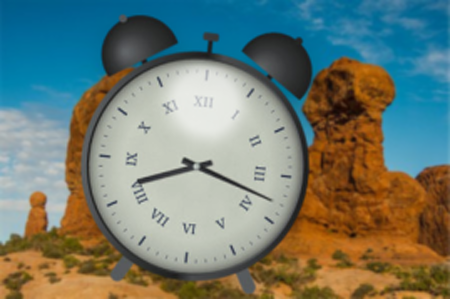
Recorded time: 8.18
